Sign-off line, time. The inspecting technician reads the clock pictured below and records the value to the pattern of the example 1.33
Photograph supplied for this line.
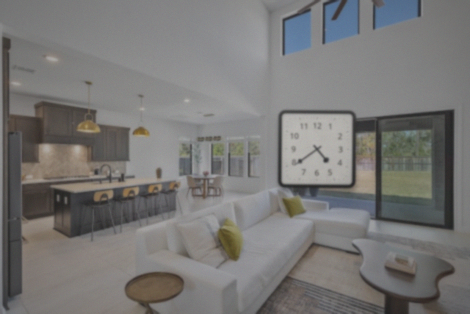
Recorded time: 4.39
